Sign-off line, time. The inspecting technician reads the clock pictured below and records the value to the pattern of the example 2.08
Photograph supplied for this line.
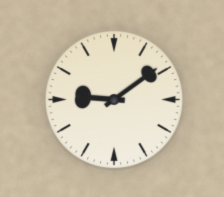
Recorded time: 9.09
